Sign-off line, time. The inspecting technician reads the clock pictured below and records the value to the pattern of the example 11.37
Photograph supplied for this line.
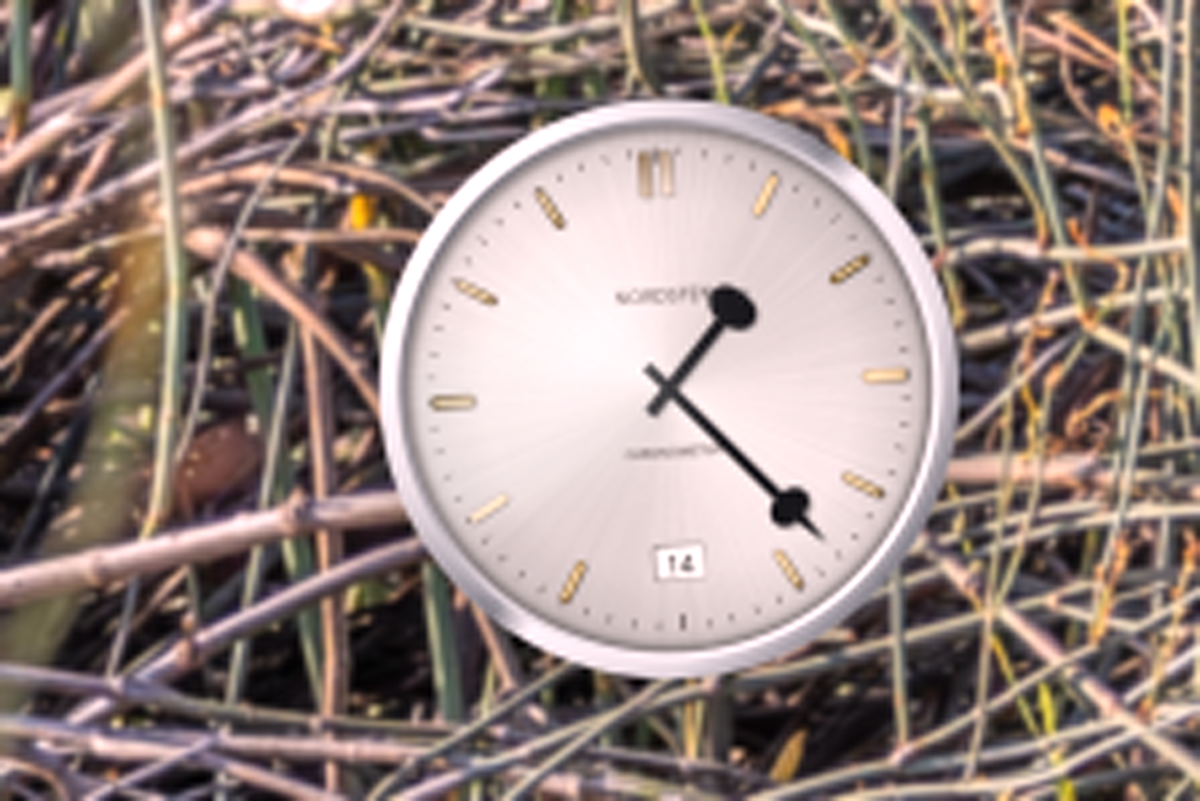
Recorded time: 1.23
